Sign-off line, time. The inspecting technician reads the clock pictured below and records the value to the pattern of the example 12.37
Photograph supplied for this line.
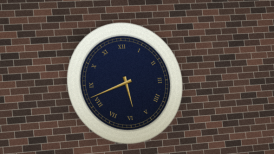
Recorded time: 5.42
